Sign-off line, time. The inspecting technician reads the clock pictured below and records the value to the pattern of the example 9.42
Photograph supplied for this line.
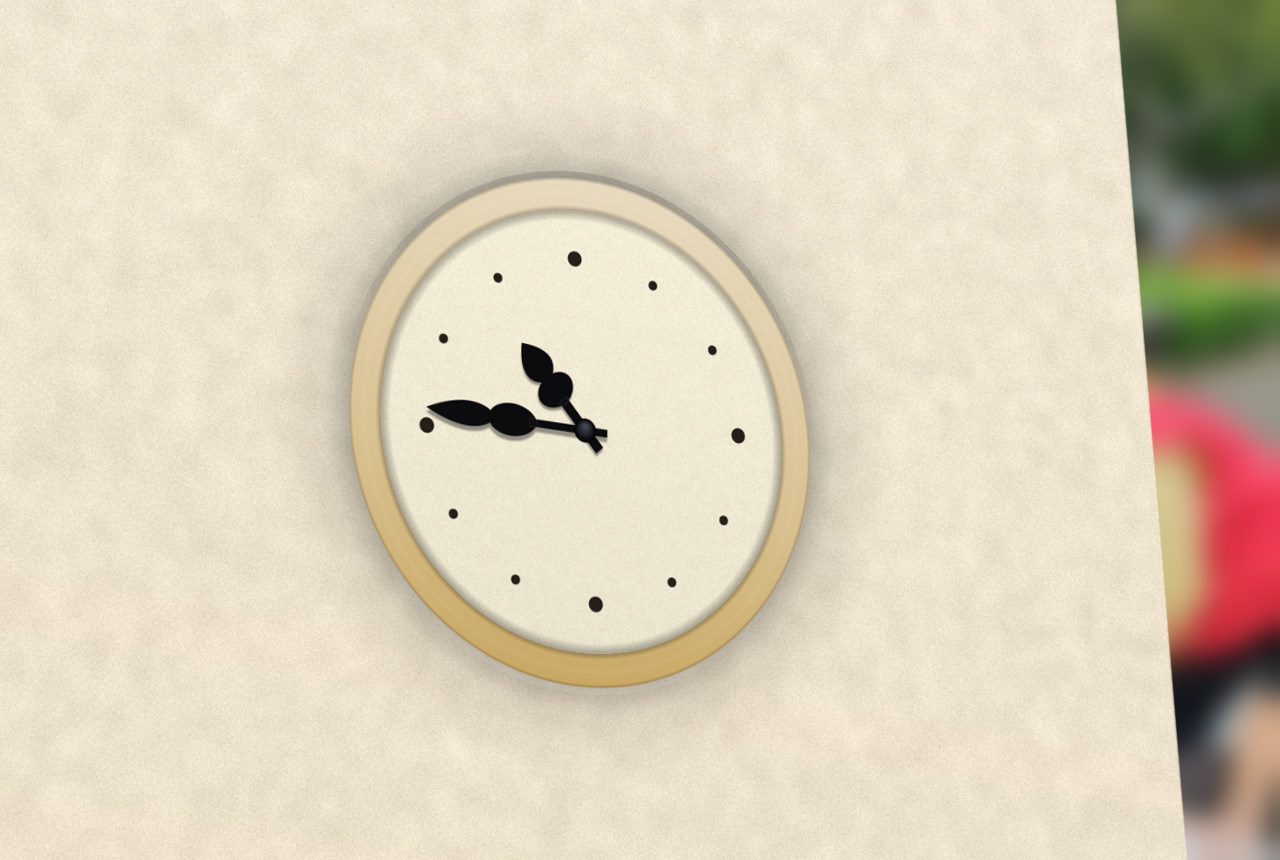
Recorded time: 10.46
